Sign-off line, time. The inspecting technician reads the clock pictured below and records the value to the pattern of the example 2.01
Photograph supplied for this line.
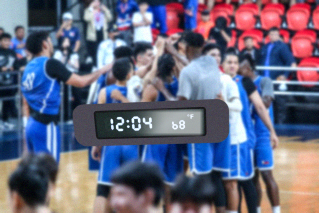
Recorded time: 12.04
